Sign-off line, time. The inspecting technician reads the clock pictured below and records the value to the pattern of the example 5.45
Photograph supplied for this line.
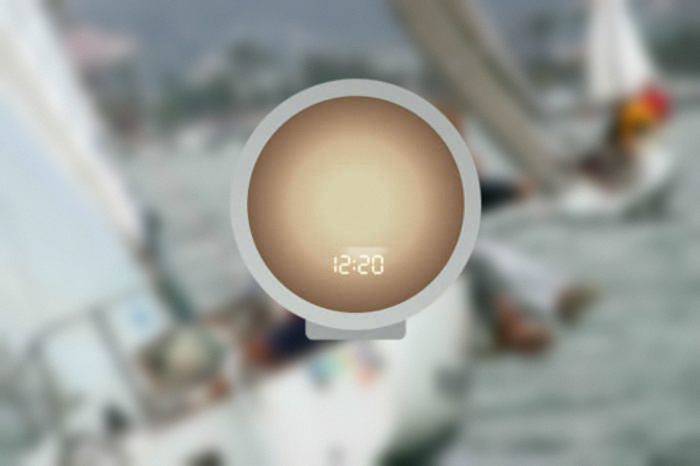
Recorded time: 12.20
